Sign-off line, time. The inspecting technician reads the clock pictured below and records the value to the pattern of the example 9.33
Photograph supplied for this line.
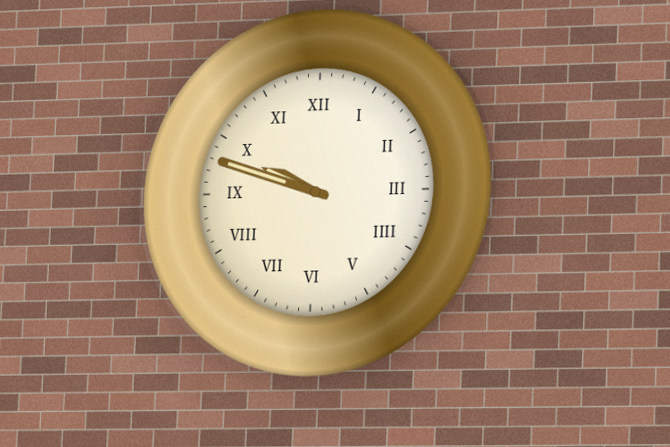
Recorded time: 9.48
